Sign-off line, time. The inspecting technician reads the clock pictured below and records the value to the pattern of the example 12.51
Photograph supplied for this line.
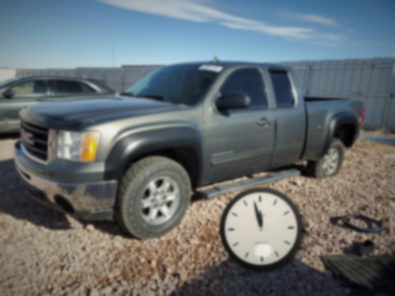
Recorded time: 11.58
